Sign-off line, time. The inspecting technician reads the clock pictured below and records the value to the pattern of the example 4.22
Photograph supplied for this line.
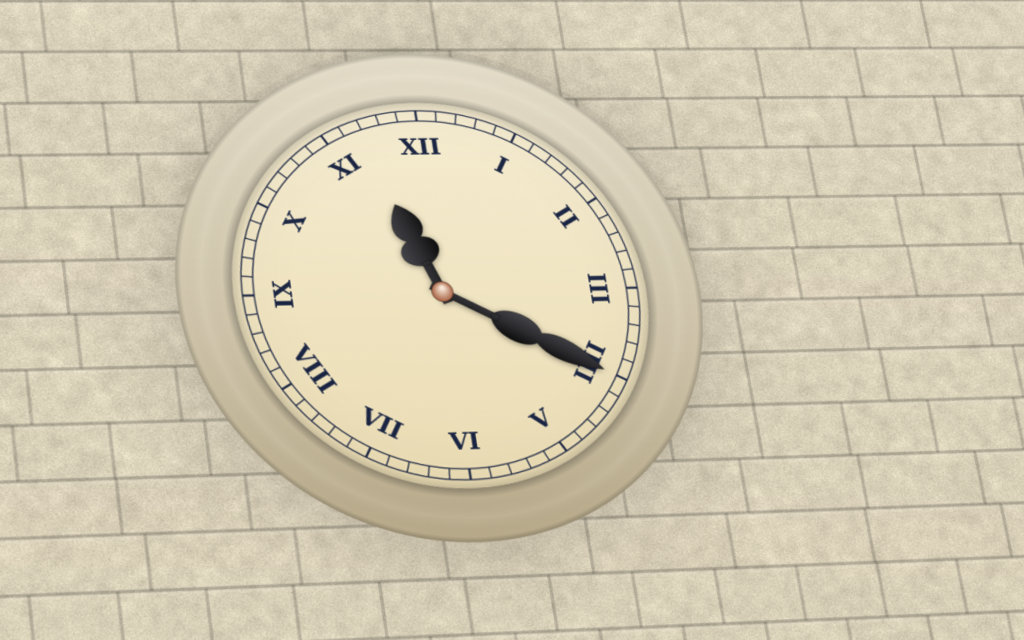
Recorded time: 11.20
